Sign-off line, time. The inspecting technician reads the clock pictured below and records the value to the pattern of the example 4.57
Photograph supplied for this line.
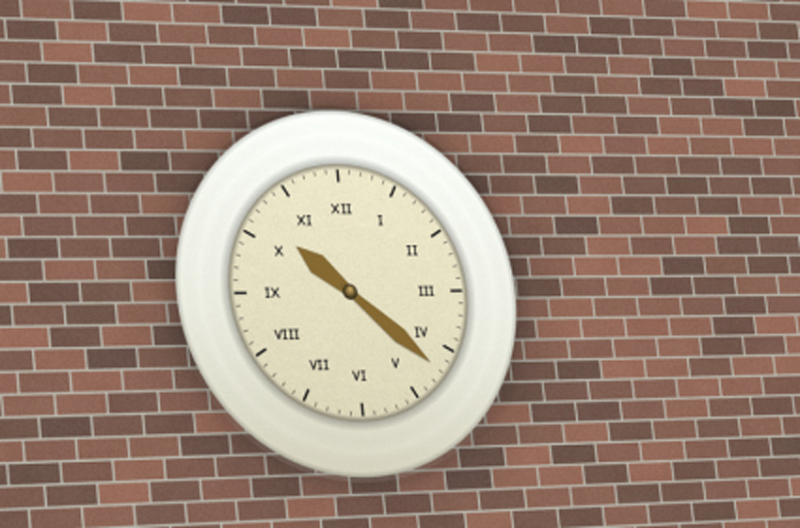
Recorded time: 10.22
